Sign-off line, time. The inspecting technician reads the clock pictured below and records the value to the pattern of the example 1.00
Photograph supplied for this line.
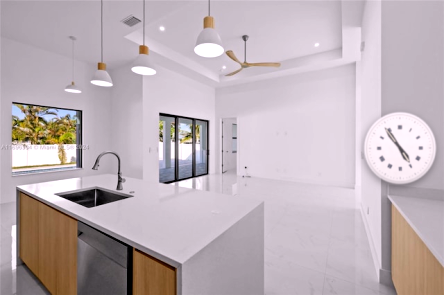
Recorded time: 4.54
